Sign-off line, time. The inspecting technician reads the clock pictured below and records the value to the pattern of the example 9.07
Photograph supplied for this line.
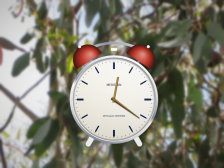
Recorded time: 12.21
